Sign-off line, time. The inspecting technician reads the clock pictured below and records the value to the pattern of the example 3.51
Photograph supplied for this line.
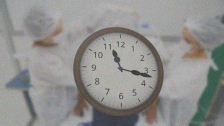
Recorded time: 11.17
